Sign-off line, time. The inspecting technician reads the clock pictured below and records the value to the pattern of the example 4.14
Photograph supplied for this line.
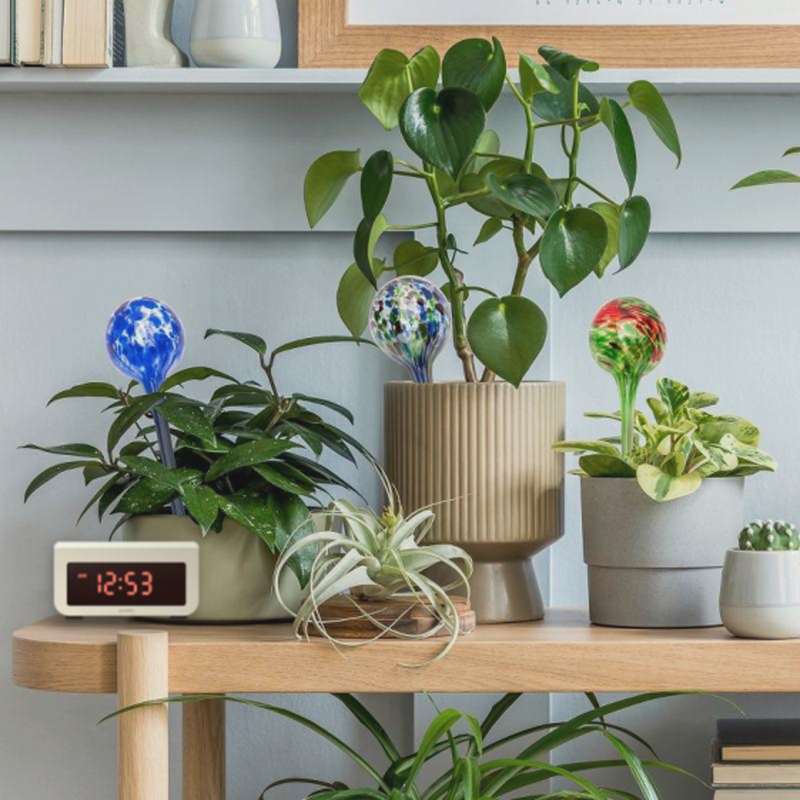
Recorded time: 12.53
